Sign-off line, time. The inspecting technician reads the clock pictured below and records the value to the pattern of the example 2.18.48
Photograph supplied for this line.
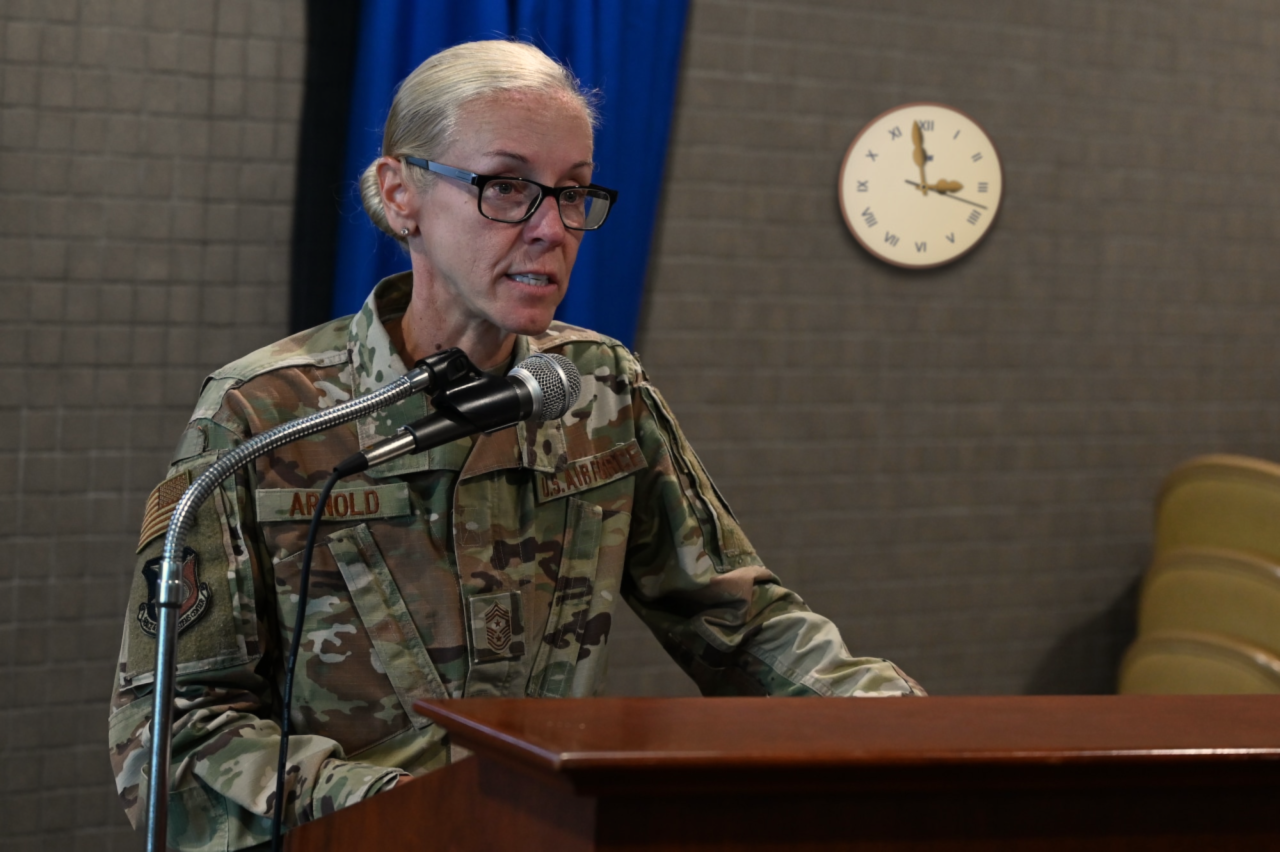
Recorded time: 2.58.18
